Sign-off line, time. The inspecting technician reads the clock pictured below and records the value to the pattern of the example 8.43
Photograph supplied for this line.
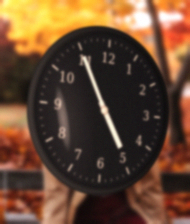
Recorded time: 4.55
